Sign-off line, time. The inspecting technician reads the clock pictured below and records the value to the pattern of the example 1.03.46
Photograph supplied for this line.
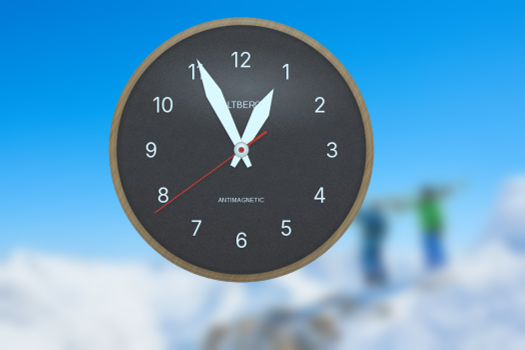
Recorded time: 12.55.39
